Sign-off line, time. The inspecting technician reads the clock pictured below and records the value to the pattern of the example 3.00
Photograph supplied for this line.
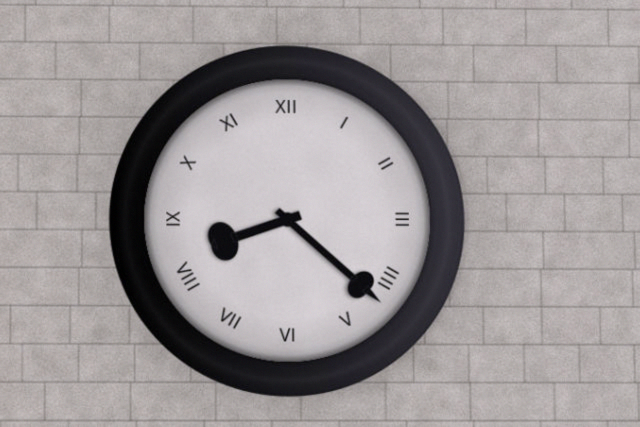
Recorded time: 8.22
